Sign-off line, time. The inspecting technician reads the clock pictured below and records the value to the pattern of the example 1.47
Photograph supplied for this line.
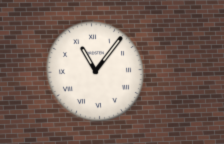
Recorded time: 11.07
